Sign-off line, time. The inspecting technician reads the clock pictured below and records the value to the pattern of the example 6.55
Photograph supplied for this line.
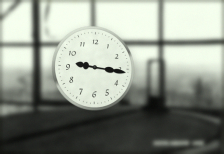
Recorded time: 9.16
